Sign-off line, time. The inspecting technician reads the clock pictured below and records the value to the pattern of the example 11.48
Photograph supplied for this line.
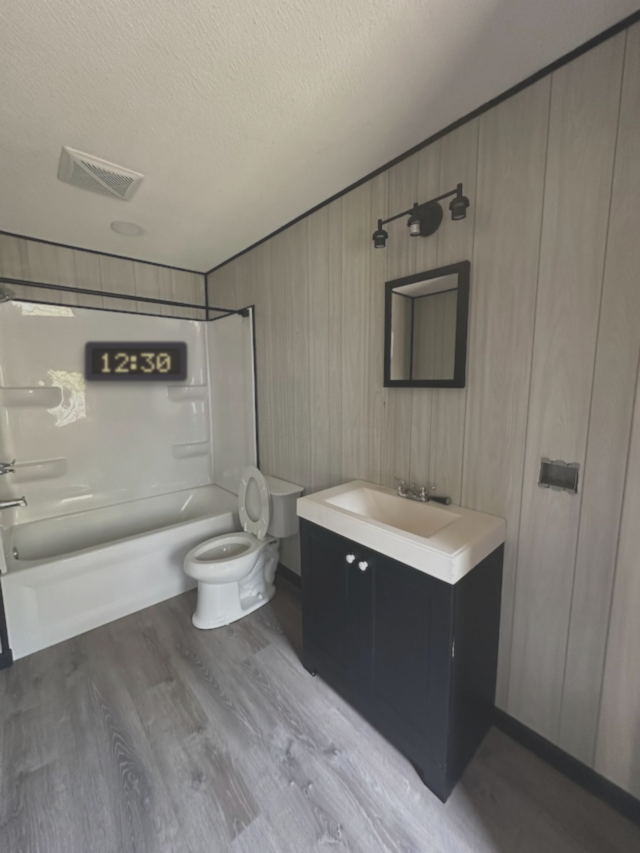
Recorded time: 12.30
